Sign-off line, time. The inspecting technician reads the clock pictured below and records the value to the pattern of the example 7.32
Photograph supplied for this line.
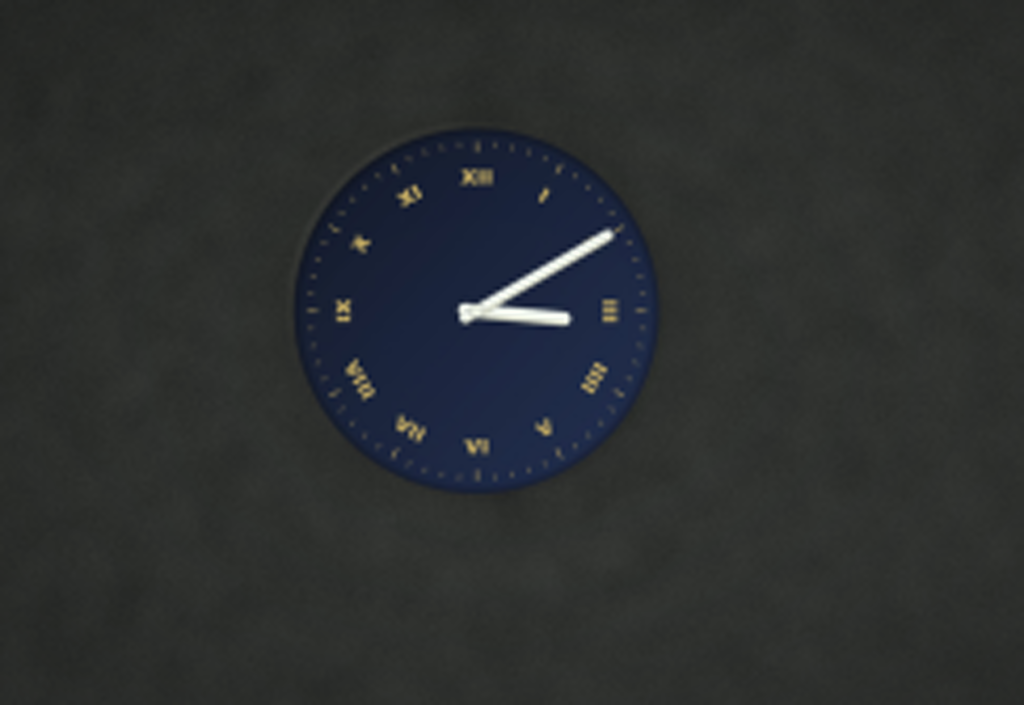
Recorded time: 3.10
